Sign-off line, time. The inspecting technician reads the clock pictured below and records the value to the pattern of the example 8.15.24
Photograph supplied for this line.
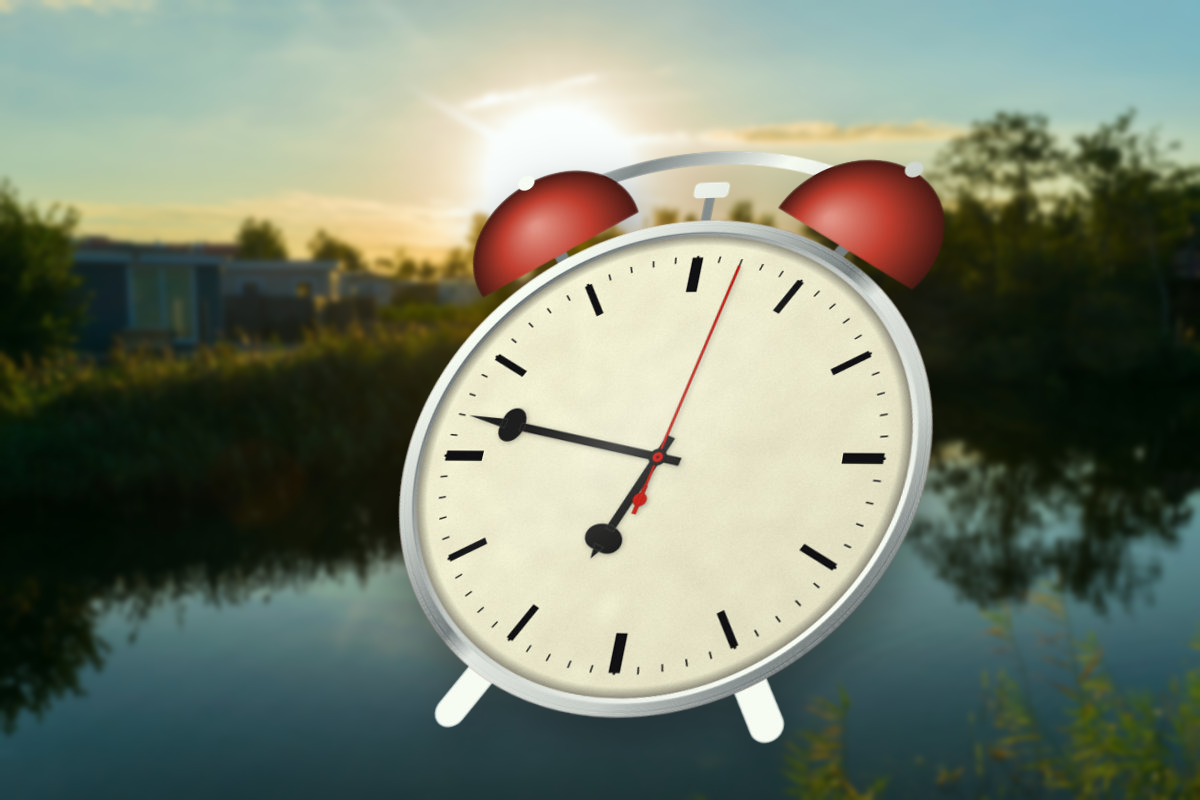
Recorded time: 6.47.02
